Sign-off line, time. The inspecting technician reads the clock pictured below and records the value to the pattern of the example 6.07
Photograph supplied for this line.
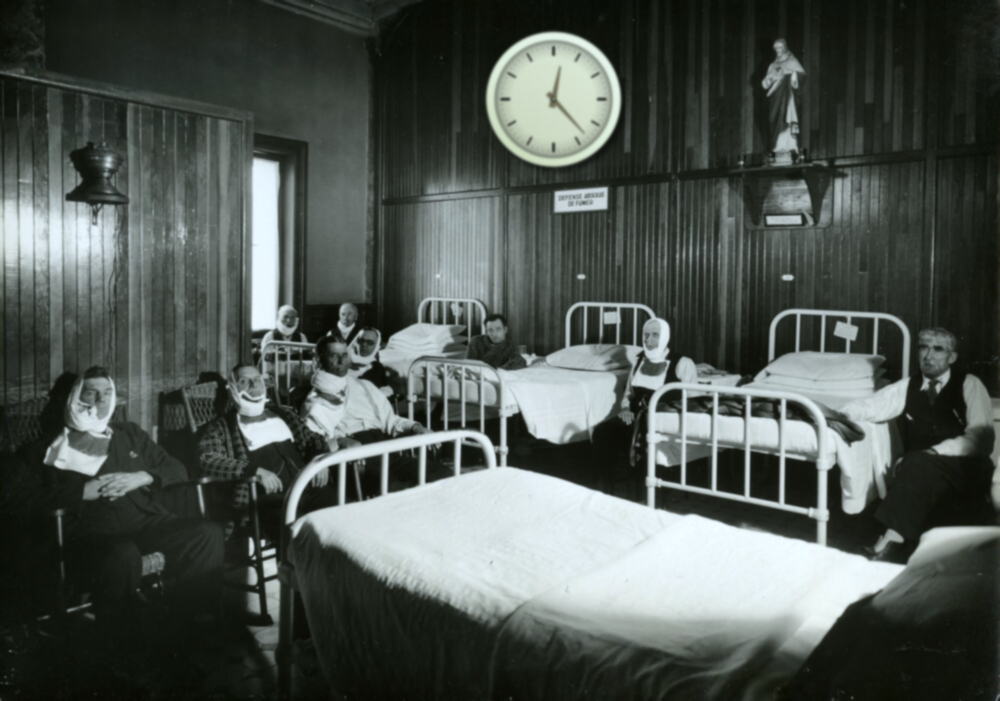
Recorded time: 12.23
